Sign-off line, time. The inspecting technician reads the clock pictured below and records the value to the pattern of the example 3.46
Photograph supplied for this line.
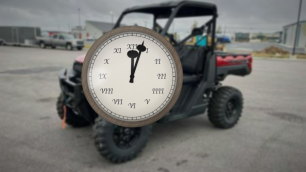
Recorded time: 12.03
